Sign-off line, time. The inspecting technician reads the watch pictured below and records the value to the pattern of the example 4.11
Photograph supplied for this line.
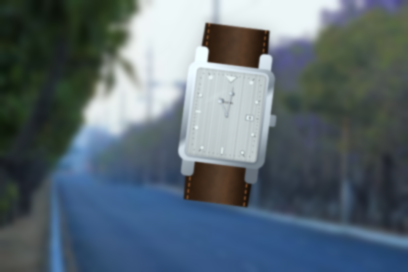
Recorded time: 11.01
